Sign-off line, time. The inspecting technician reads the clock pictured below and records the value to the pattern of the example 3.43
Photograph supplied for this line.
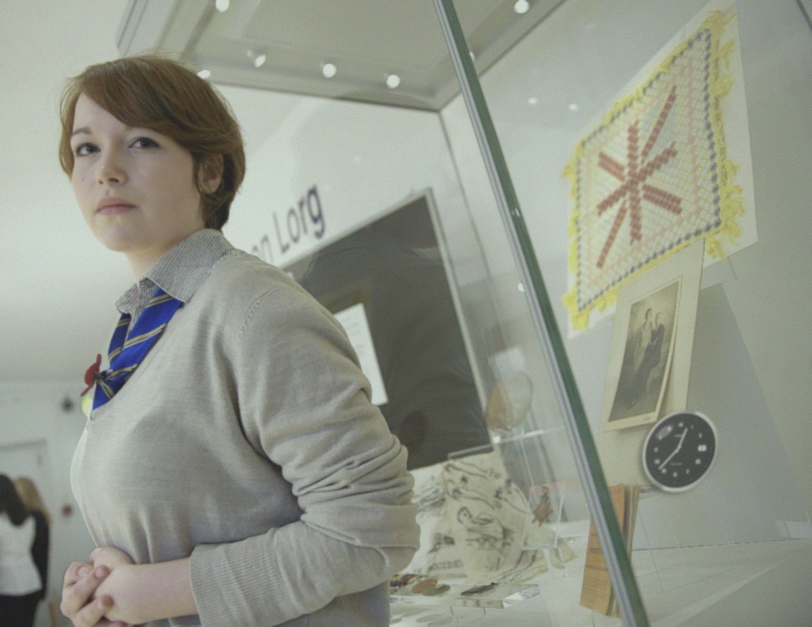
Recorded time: 12.37
